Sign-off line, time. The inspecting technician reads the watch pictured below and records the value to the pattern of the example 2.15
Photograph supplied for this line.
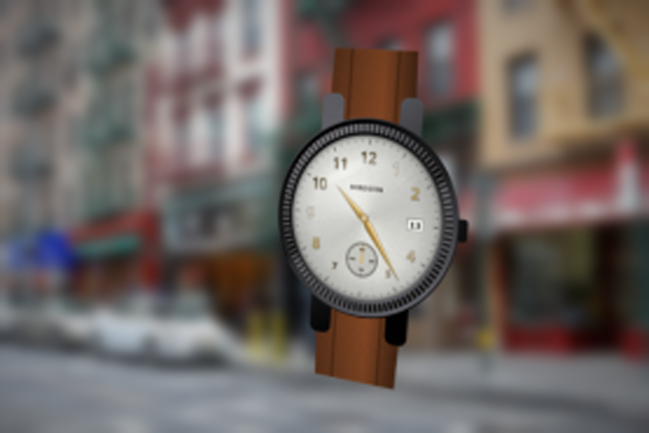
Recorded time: 10.24
